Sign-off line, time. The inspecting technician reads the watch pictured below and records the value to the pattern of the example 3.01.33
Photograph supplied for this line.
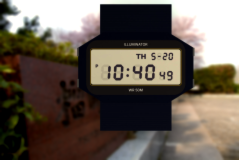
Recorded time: 10.40.49
